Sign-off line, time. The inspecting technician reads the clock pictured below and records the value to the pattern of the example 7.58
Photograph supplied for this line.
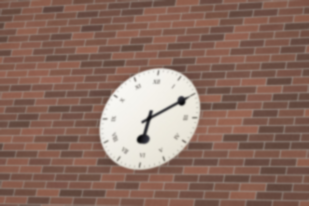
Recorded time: 6.10
